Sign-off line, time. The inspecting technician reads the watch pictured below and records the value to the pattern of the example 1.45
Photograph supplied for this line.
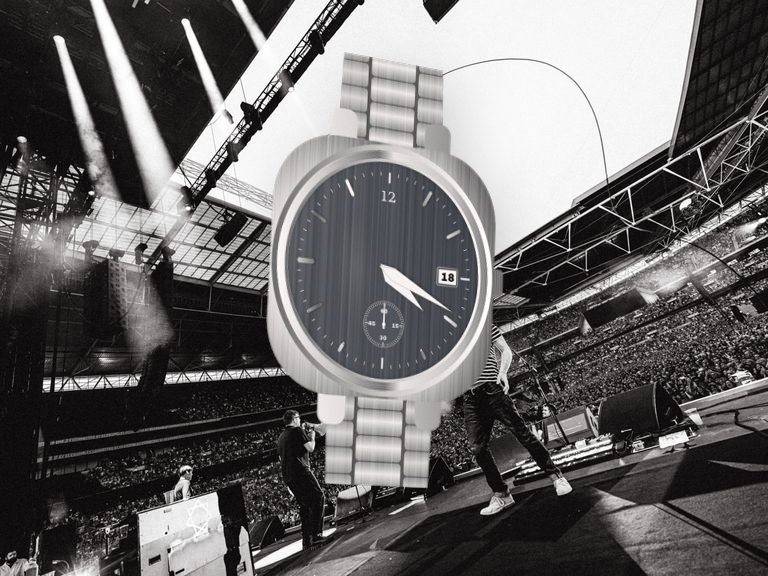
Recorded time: 4.19
